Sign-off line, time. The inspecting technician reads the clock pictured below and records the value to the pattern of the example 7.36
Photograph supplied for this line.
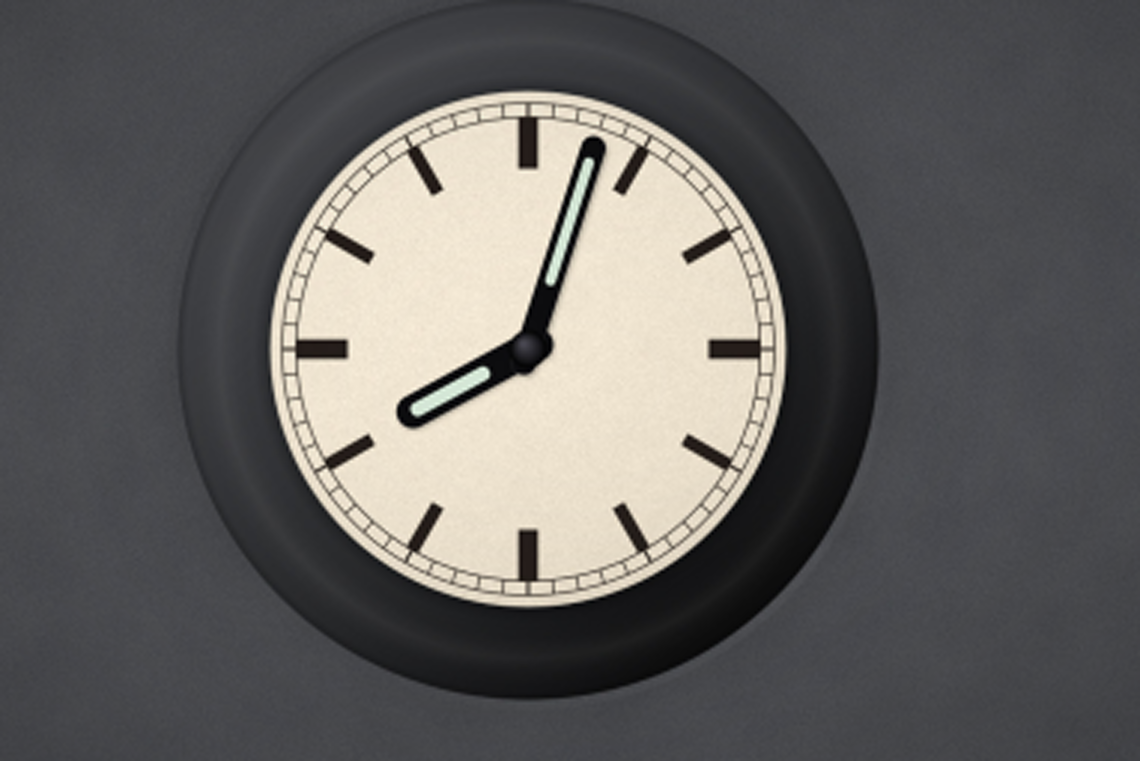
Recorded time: 8.03
